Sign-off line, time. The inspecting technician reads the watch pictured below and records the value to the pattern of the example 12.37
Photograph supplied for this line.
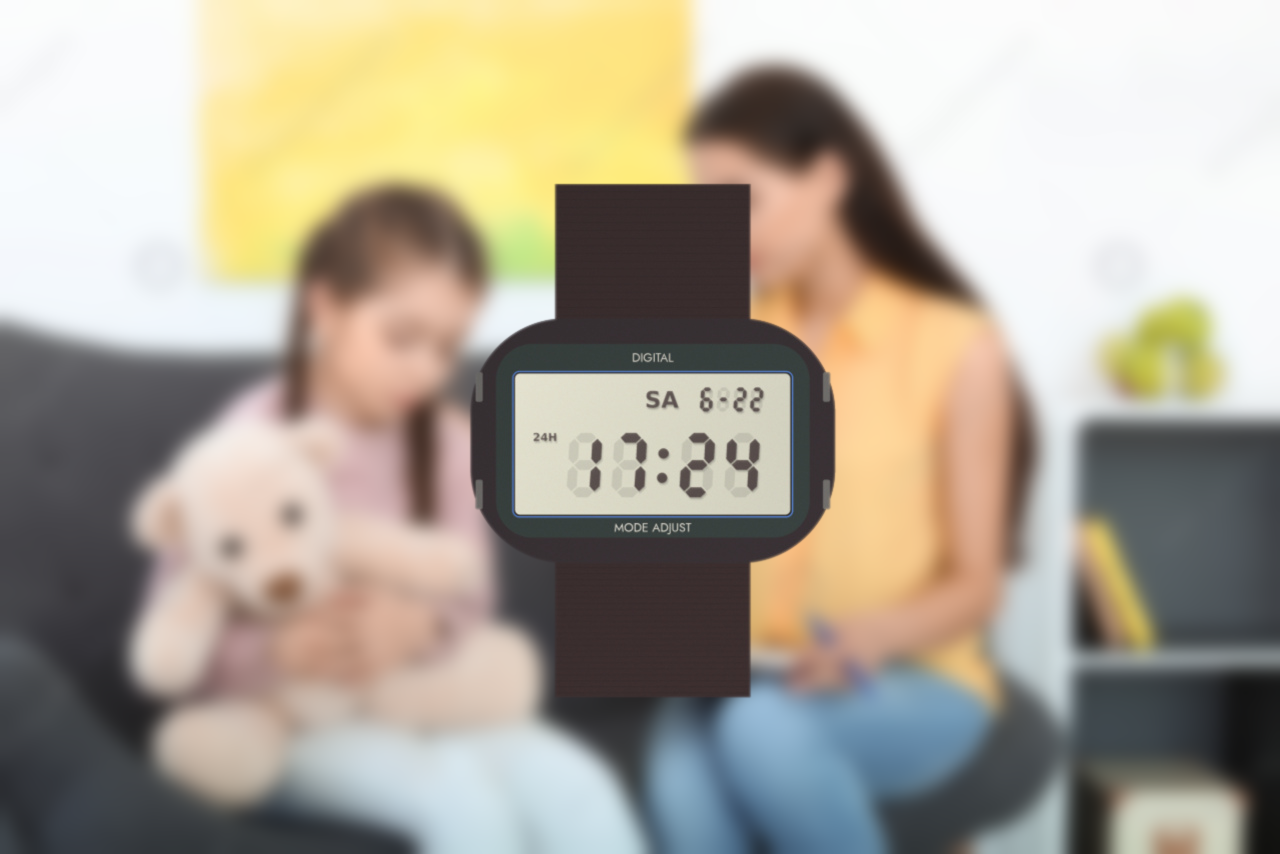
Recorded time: 17.24
